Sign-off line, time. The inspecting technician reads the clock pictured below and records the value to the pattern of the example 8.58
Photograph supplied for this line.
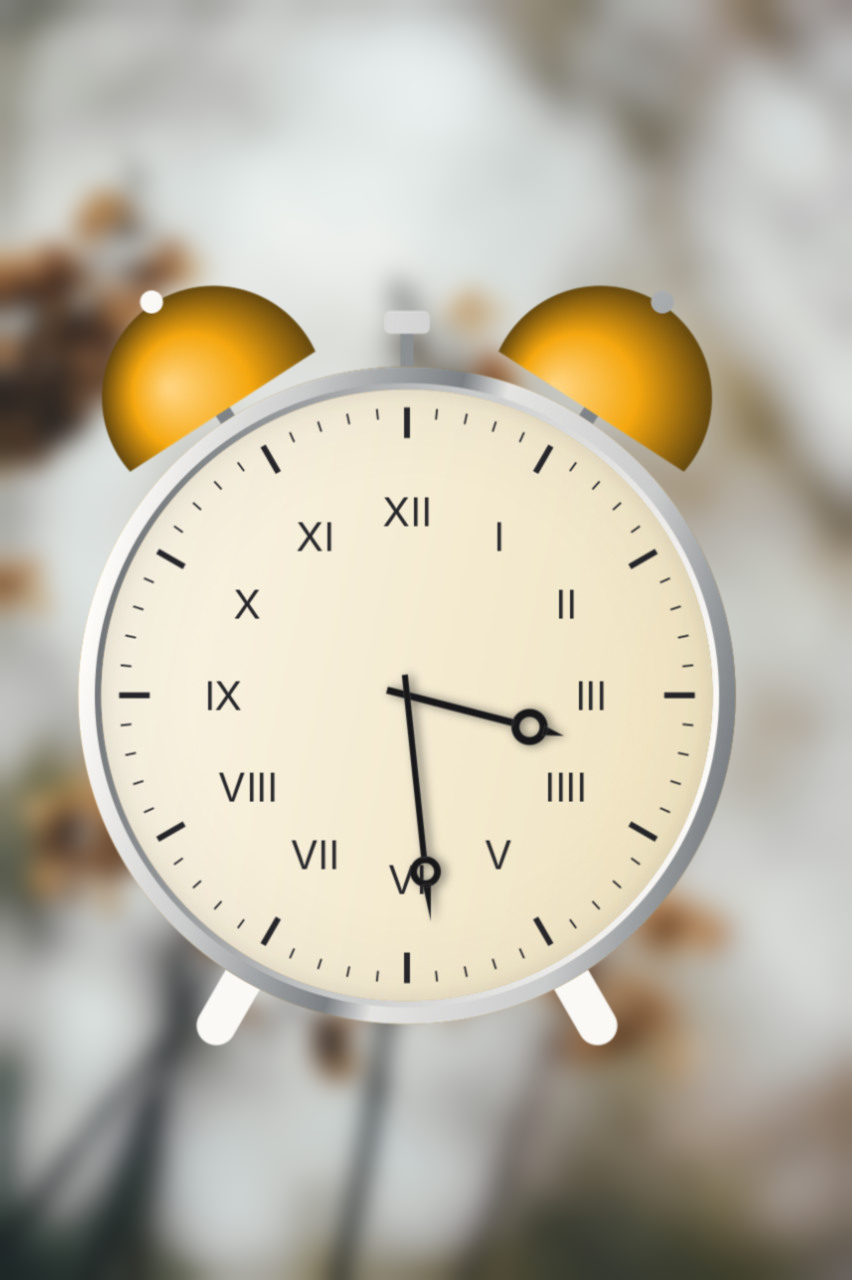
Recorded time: 3.29
